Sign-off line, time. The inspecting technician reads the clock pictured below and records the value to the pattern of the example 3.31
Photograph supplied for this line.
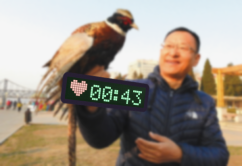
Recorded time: 0.43
